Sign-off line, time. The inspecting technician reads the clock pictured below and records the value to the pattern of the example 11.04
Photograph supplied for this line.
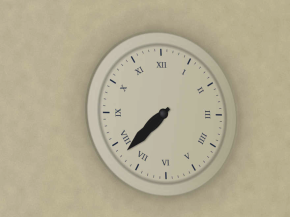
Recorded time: 7.38
